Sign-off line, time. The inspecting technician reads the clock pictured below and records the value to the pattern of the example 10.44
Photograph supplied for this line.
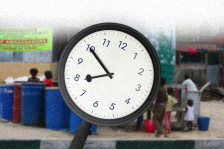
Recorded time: 7.50
